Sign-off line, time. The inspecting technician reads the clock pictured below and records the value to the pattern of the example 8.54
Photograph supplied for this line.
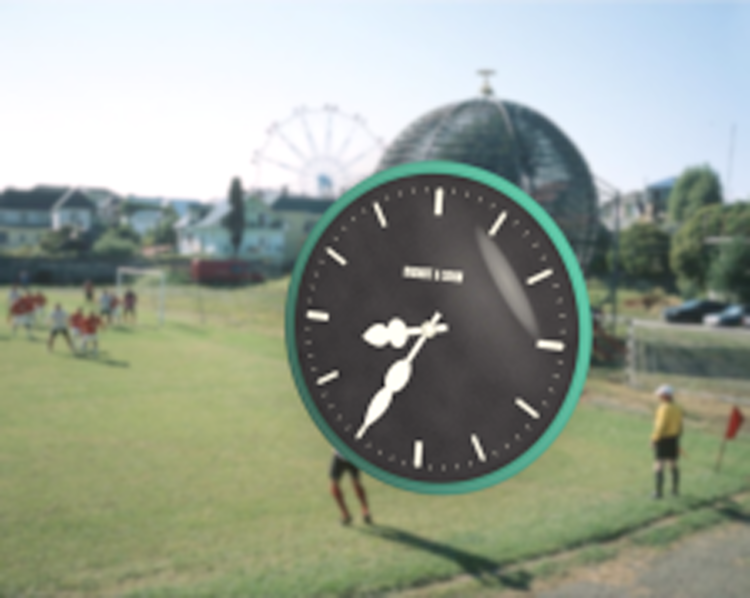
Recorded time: 8.35
